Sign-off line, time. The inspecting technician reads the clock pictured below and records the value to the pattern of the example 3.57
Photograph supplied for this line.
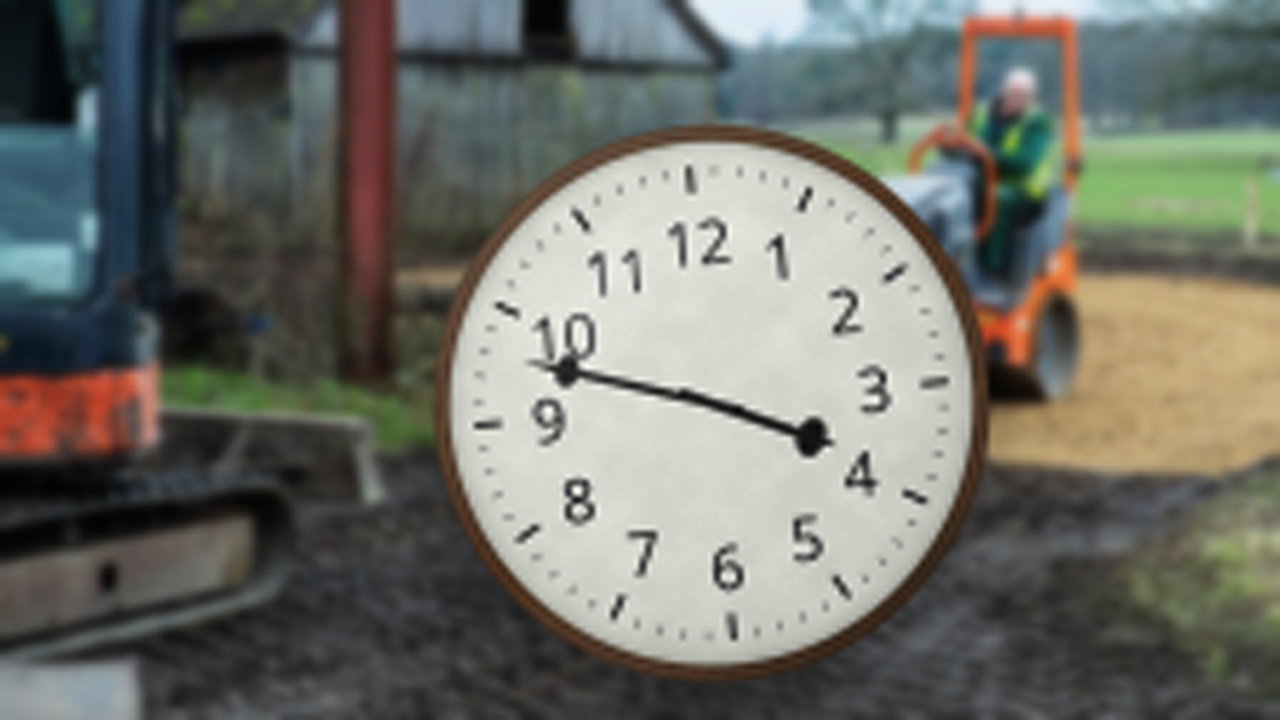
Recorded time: 3.48
